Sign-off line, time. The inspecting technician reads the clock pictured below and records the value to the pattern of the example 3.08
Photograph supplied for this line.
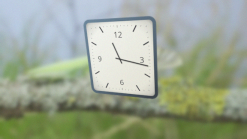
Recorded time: 11.17
